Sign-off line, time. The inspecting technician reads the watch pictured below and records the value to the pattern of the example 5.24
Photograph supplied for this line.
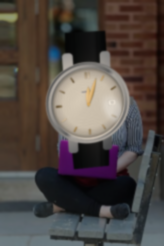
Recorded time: 12.03
